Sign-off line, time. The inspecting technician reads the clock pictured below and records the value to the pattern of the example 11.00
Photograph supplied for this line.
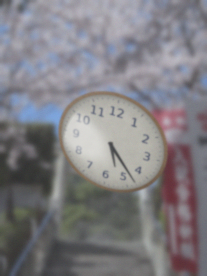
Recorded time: 5.23
